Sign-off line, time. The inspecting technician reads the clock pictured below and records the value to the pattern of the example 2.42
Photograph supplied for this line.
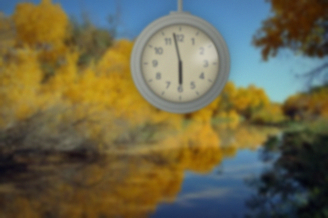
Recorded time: 5.58
